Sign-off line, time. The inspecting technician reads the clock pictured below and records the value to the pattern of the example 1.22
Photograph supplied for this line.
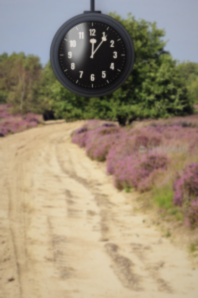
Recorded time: 12.06
